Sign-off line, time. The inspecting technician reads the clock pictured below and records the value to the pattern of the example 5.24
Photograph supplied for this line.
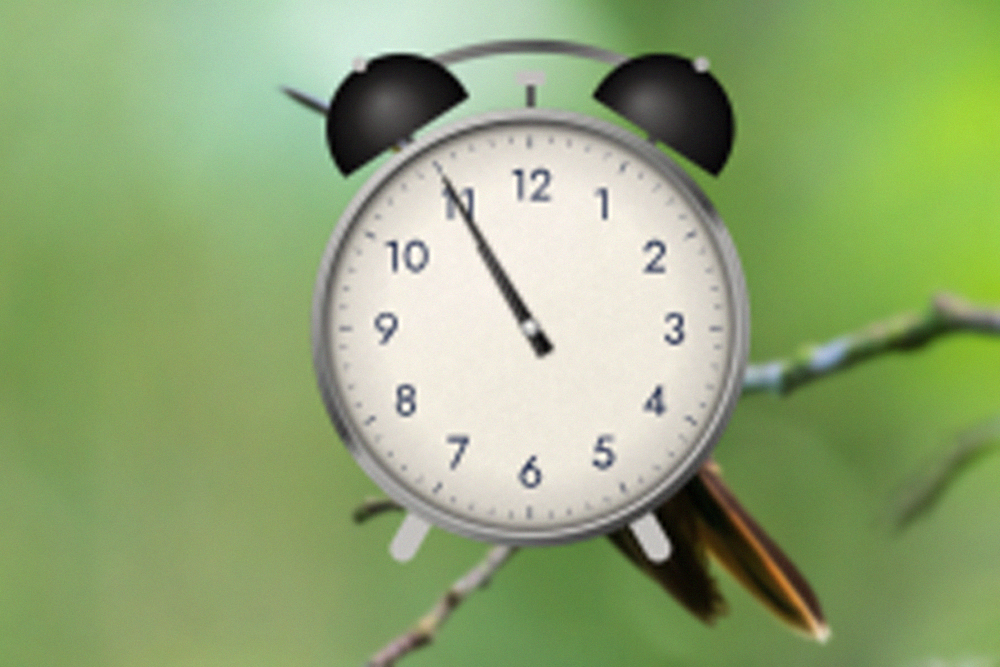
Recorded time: 10.55
